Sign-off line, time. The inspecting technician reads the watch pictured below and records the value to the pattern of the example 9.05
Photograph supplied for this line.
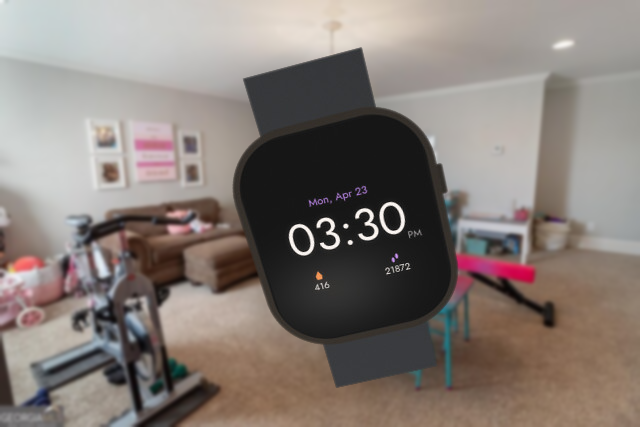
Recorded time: 3.30
